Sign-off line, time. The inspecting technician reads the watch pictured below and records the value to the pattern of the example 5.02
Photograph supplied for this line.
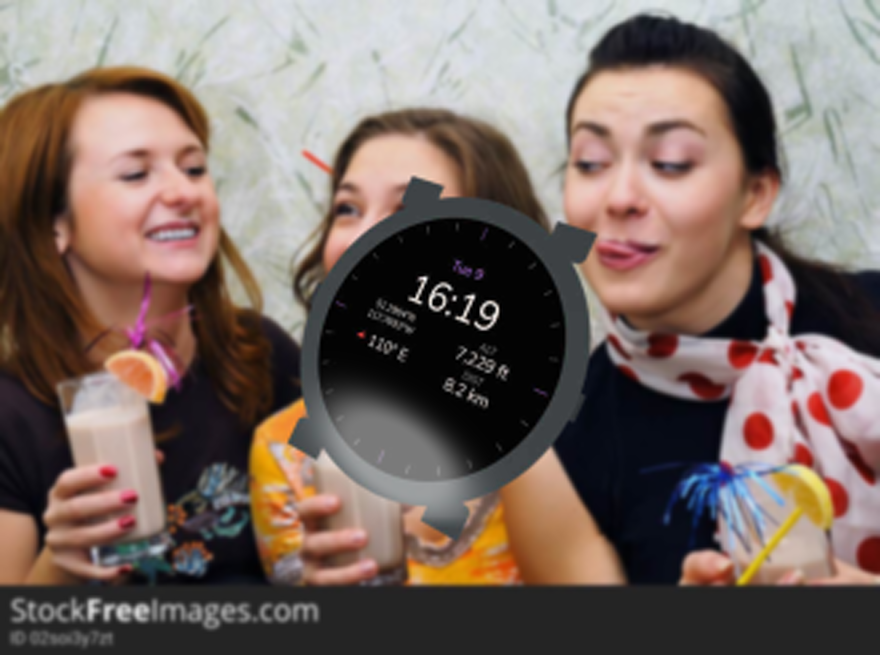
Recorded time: 16.19
